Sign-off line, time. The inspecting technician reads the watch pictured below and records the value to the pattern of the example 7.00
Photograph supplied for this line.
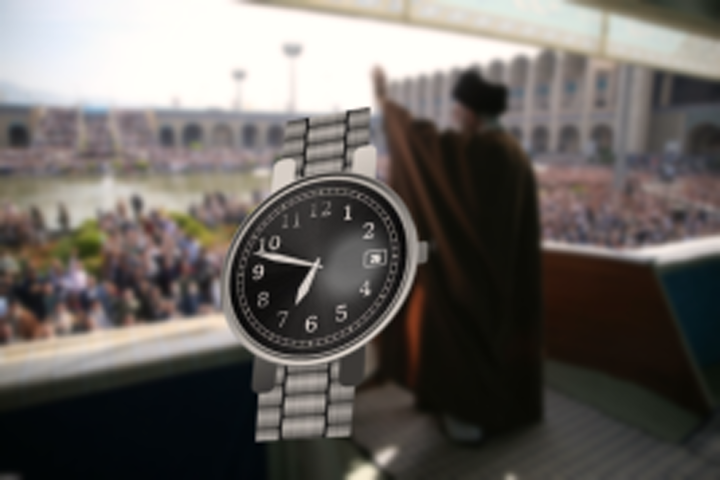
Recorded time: 6.48
